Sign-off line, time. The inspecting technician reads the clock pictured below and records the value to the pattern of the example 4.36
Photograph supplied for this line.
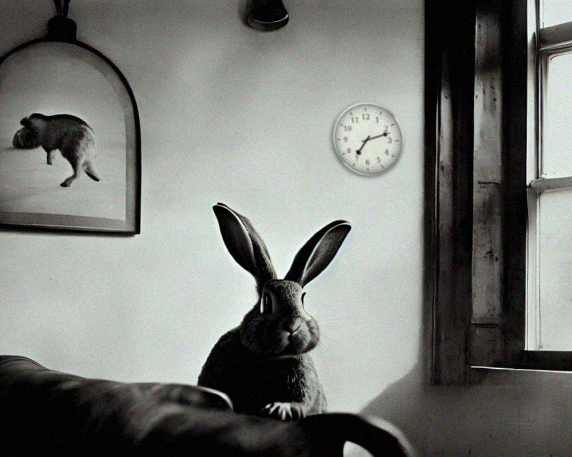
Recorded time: 7.12
